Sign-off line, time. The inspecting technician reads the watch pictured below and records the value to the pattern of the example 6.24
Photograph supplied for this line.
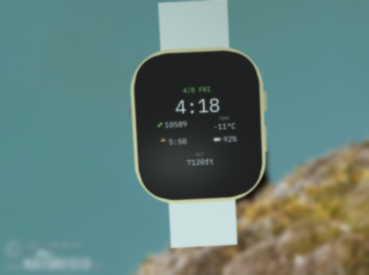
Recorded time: 4.18
